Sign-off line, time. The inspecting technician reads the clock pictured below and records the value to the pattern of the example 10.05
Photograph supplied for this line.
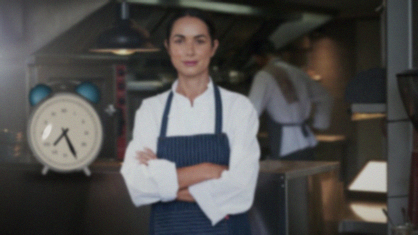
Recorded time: 7.26
